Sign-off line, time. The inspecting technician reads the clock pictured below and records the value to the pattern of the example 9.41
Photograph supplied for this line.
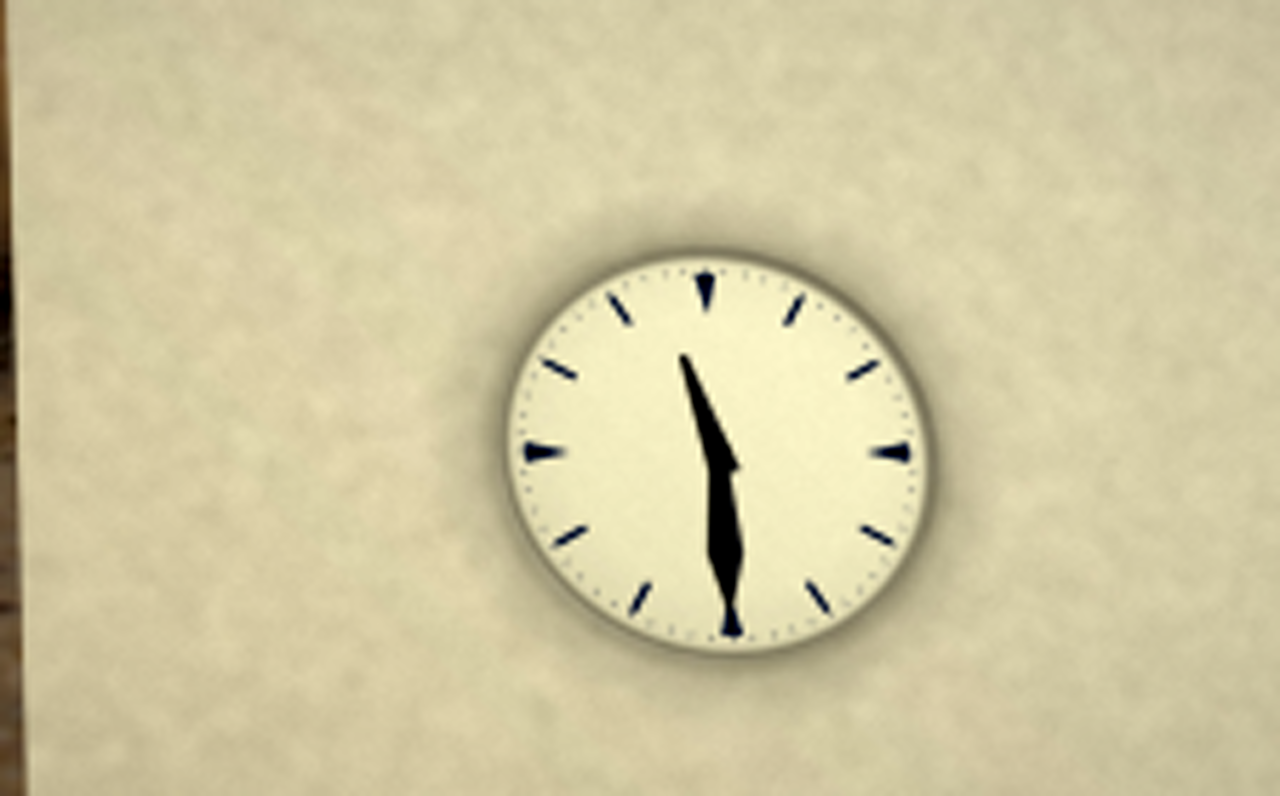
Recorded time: 11.30
